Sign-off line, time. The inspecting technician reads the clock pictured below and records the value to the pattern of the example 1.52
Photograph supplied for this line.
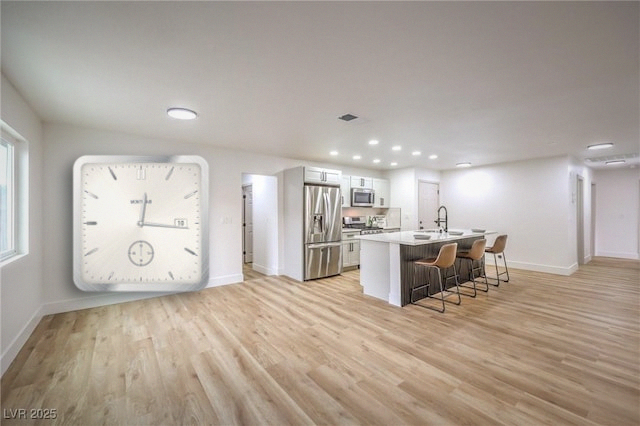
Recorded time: 12.16
